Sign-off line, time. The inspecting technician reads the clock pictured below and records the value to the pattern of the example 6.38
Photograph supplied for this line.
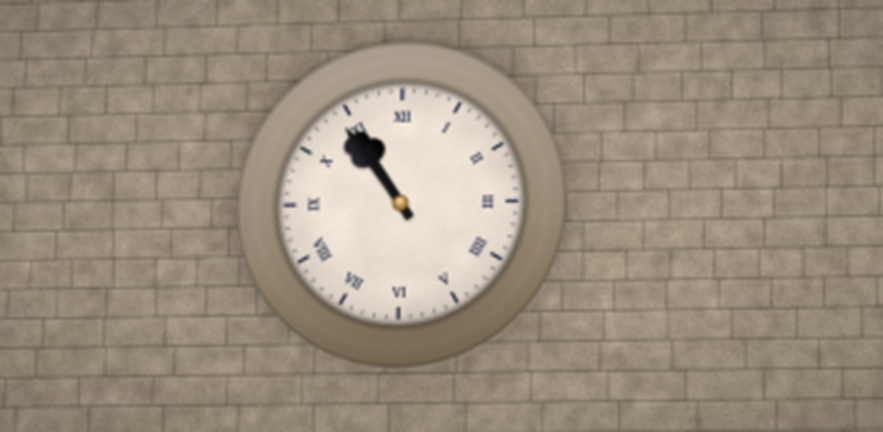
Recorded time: 10.54
